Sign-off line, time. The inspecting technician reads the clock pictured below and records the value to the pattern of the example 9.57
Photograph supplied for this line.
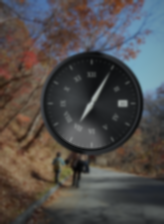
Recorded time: 7.05
